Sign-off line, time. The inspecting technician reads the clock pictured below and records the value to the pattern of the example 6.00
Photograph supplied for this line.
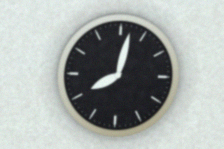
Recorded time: 8.02
